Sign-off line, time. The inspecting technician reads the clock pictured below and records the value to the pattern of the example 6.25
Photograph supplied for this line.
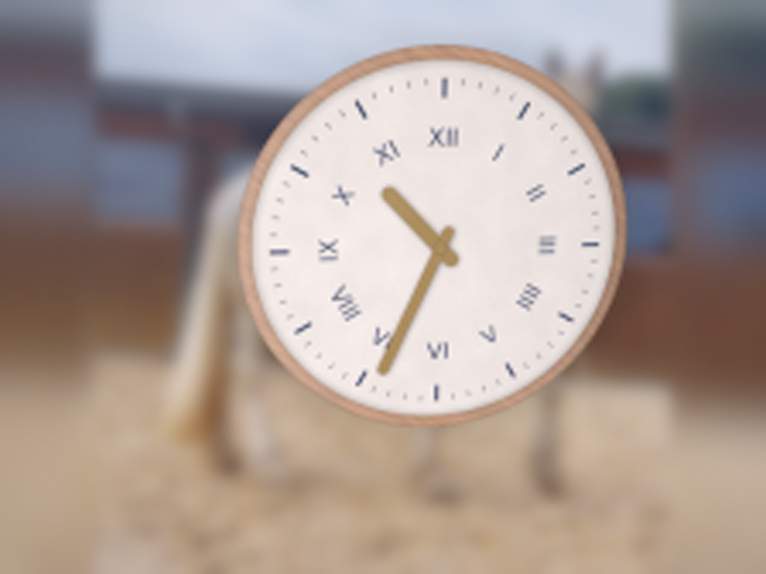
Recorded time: 10.34
